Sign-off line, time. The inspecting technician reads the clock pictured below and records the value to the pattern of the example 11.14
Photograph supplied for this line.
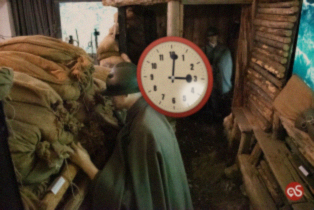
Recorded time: 3.01
